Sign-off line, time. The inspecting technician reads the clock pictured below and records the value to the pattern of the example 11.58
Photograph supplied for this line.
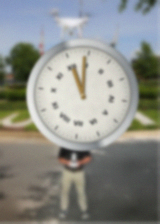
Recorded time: 12.04
